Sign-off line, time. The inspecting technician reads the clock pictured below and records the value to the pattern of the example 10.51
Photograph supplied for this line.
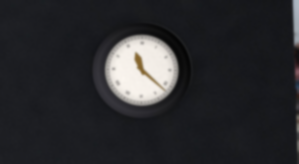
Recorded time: 11.22
